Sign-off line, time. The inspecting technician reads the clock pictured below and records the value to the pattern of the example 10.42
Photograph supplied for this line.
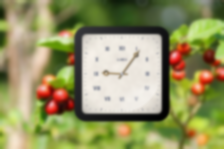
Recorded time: 9.06
